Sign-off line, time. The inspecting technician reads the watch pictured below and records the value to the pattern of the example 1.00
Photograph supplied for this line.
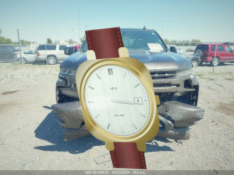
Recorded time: 3.16
